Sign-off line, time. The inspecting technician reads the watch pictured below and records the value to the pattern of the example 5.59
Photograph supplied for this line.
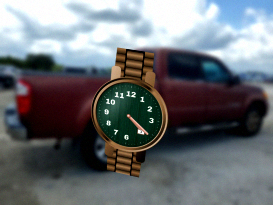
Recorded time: 4.21
